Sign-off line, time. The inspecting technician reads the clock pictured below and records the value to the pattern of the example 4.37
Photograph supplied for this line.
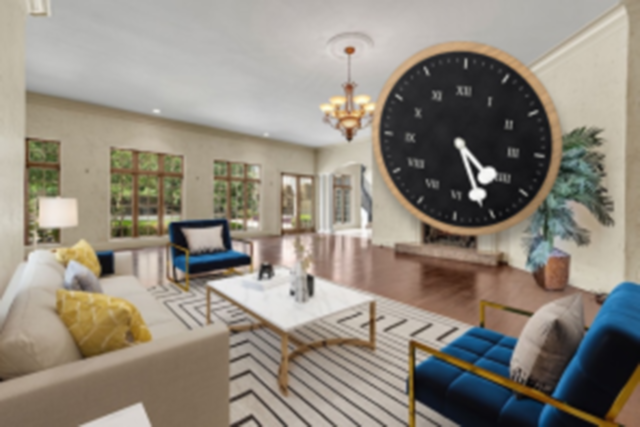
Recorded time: 4.26
